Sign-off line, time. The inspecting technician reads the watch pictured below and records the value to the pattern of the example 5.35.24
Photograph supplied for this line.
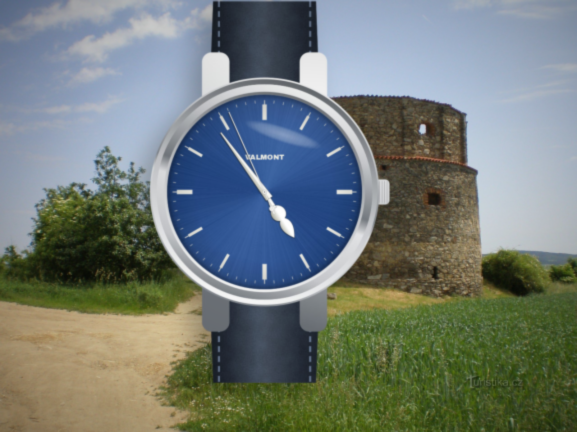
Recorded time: 4.53.56
